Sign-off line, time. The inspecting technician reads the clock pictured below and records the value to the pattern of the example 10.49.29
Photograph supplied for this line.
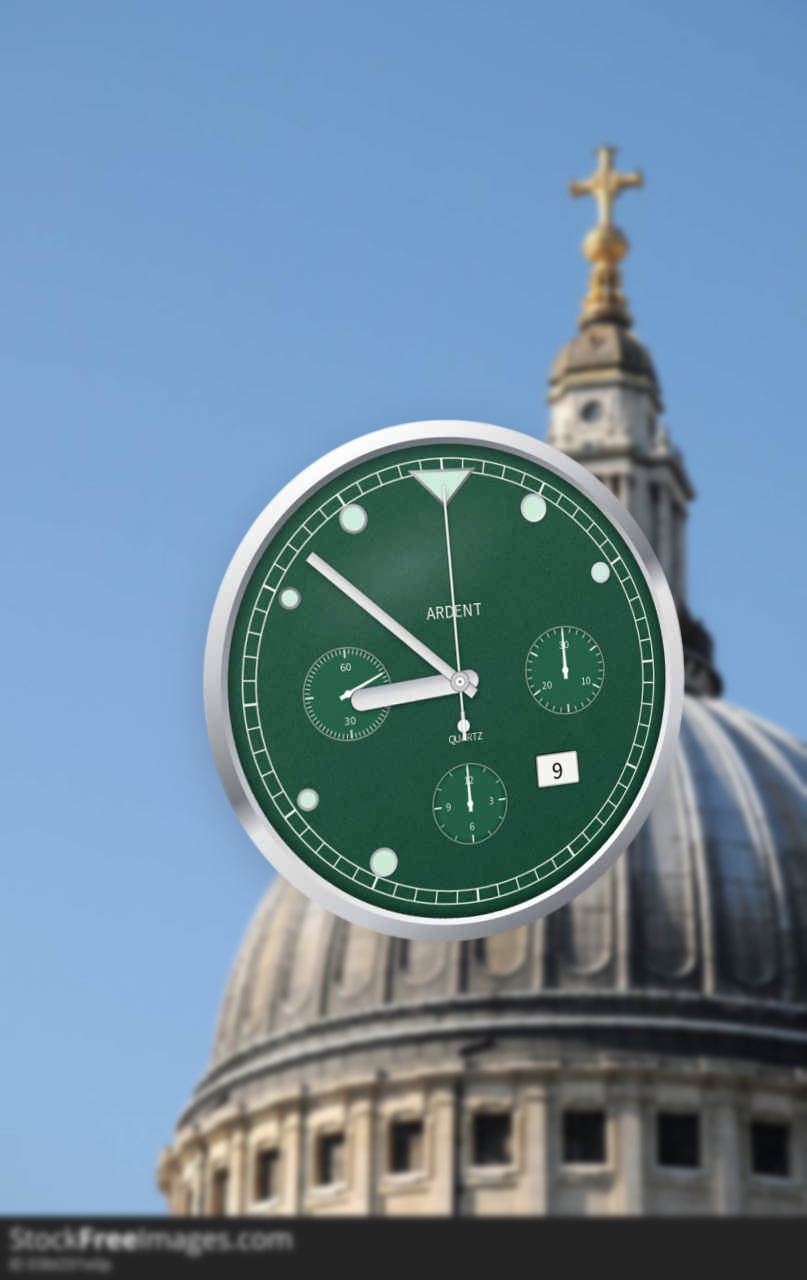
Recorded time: 8.52.11
